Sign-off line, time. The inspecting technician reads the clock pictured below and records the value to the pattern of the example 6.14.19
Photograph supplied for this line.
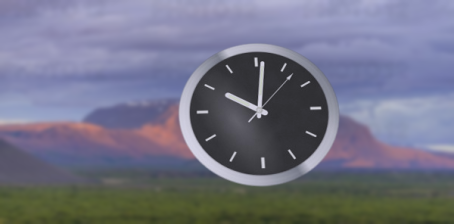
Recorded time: 10.01.07
